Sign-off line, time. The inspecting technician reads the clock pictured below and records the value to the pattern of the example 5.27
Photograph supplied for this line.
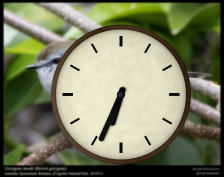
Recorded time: 6.34
